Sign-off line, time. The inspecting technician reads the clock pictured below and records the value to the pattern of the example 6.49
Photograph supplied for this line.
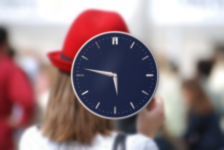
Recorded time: 5.47
